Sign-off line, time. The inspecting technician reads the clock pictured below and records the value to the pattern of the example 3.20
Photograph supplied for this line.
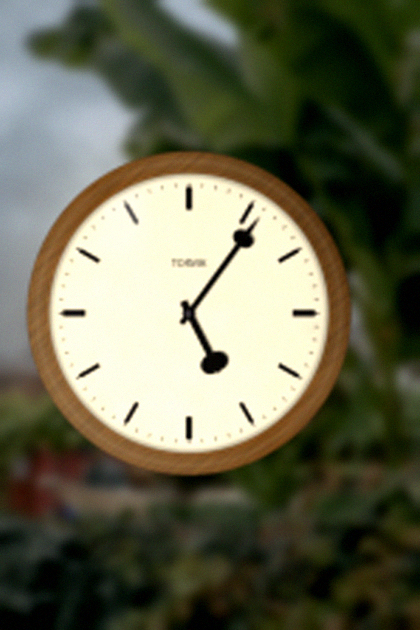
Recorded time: 5.06
